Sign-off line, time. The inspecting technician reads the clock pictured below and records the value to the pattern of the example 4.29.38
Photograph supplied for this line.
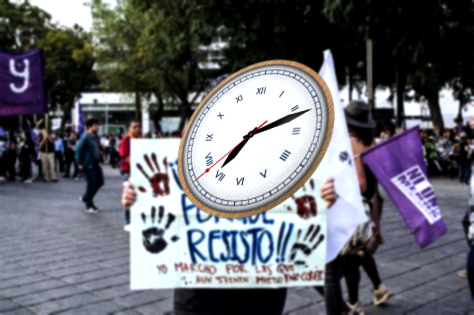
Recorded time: 7.11.38
